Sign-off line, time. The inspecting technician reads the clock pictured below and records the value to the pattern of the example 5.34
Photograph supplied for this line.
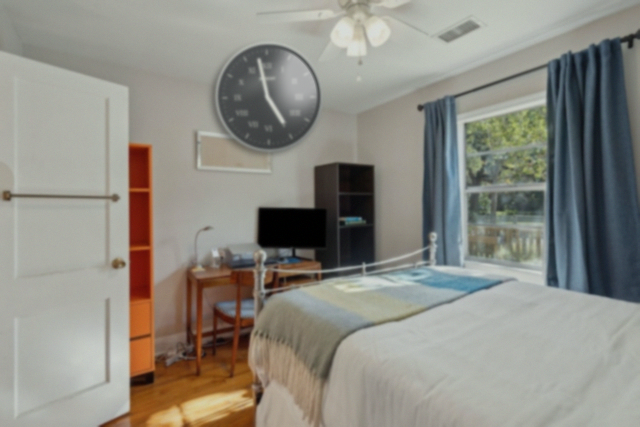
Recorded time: 4.58
